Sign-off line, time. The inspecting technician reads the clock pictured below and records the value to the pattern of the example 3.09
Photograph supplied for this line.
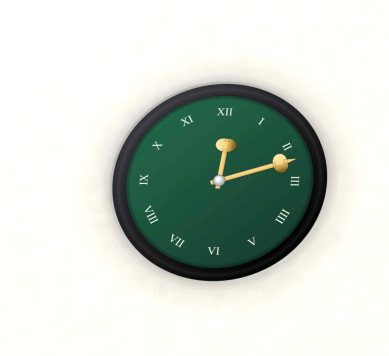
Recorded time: 12.12
